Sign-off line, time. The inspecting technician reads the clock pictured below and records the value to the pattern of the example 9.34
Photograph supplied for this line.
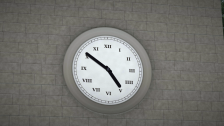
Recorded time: 4.51
